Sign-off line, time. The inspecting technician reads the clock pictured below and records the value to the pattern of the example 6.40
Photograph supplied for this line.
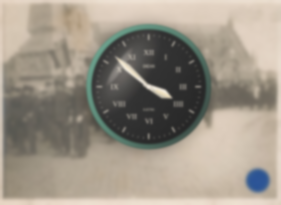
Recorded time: 3.52
